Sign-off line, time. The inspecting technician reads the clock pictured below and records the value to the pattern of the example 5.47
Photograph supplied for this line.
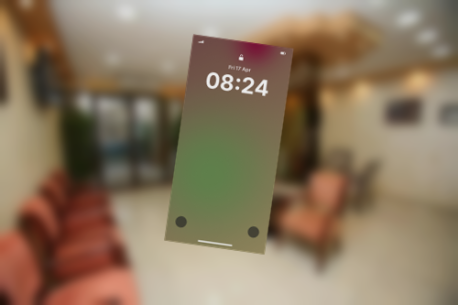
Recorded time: 8.24
